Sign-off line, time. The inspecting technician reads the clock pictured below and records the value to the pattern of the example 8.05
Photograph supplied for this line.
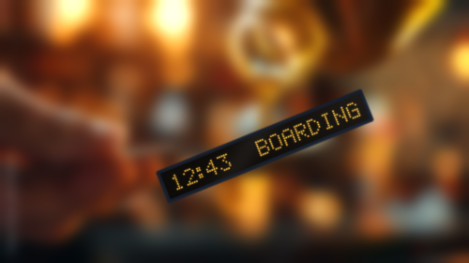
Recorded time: 12.43
